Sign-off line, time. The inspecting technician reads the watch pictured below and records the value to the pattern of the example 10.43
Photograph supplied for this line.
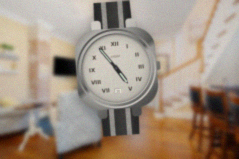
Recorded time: 4.54
